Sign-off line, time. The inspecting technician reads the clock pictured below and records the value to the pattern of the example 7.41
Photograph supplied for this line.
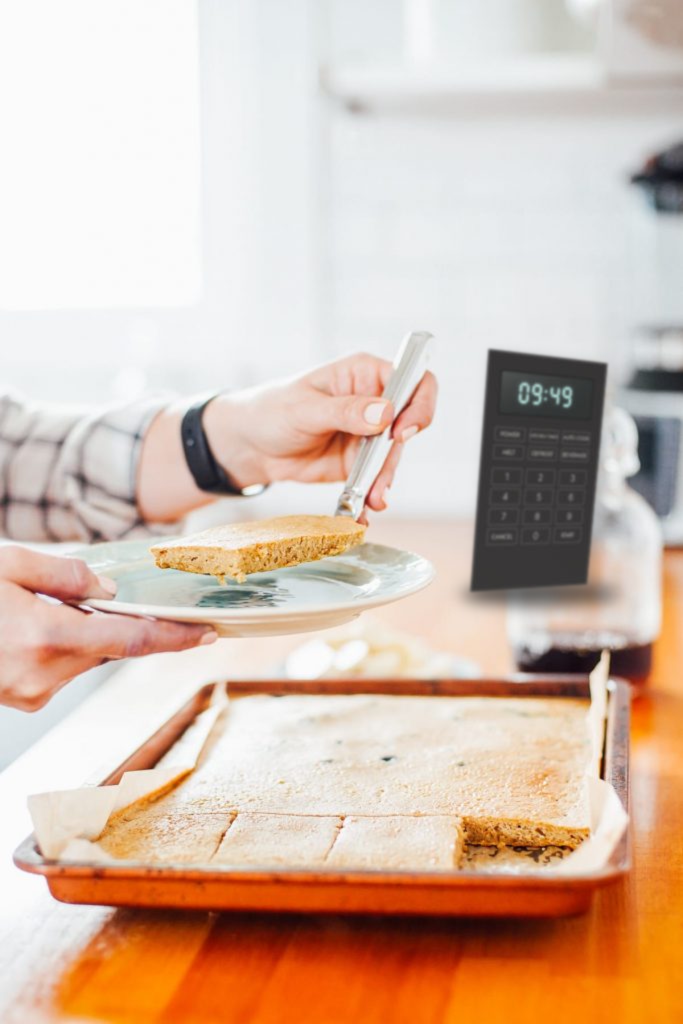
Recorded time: 9.49
